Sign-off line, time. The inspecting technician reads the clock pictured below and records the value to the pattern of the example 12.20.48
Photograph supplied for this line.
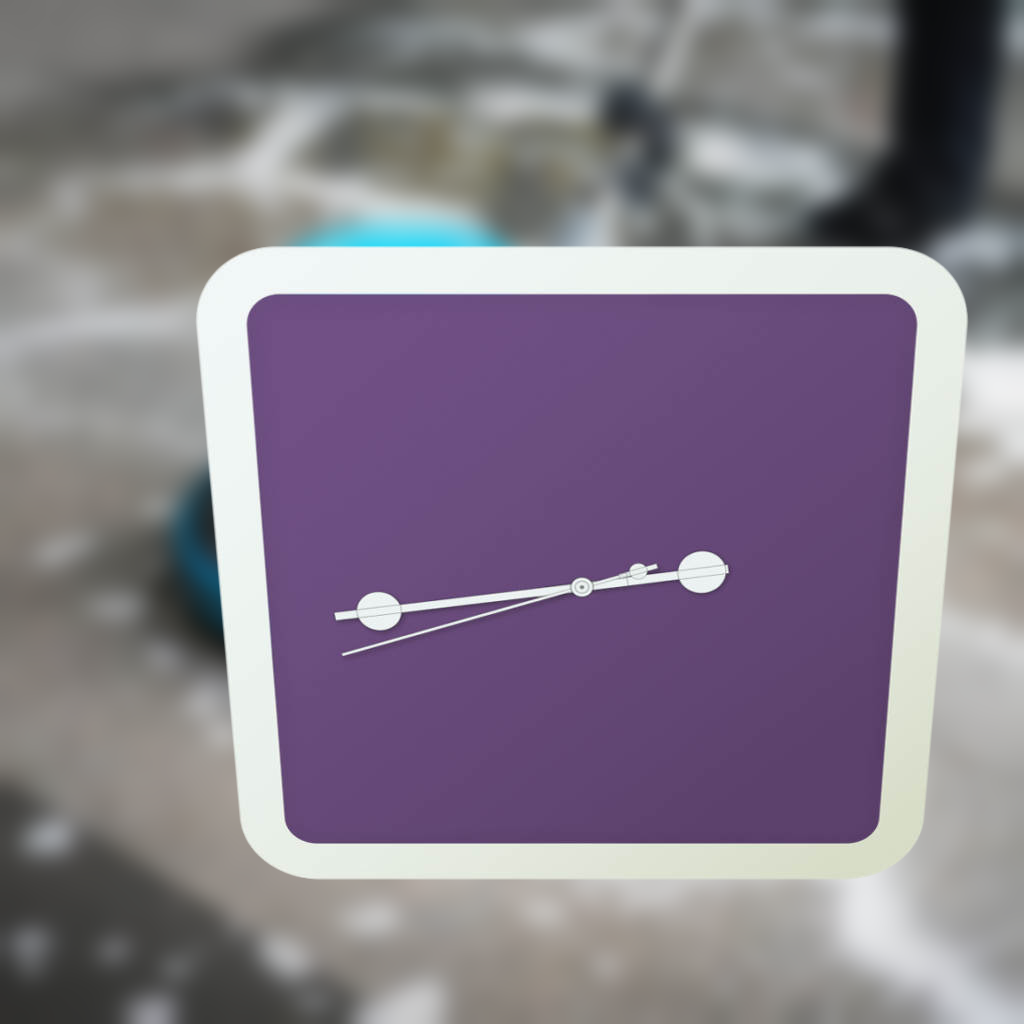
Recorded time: 2.43.42
